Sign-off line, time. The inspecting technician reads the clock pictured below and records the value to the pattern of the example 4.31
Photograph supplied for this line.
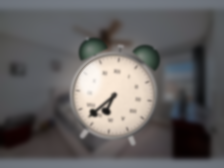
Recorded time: 6.37
